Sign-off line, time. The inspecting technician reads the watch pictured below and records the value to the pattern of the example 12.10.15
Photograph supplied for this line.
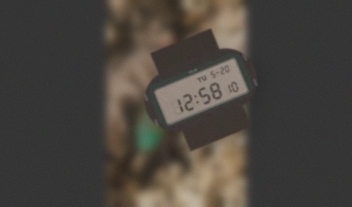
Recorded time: 12.58.10
